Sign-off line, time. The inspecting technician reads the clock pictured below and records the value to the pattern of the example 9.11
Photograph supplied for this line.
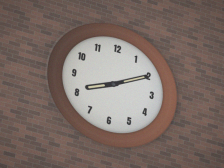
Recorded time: 8.10
